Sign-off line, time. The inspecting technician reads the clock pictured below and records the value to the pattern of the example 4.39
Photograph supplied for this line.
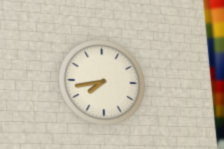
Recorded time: 7.43
